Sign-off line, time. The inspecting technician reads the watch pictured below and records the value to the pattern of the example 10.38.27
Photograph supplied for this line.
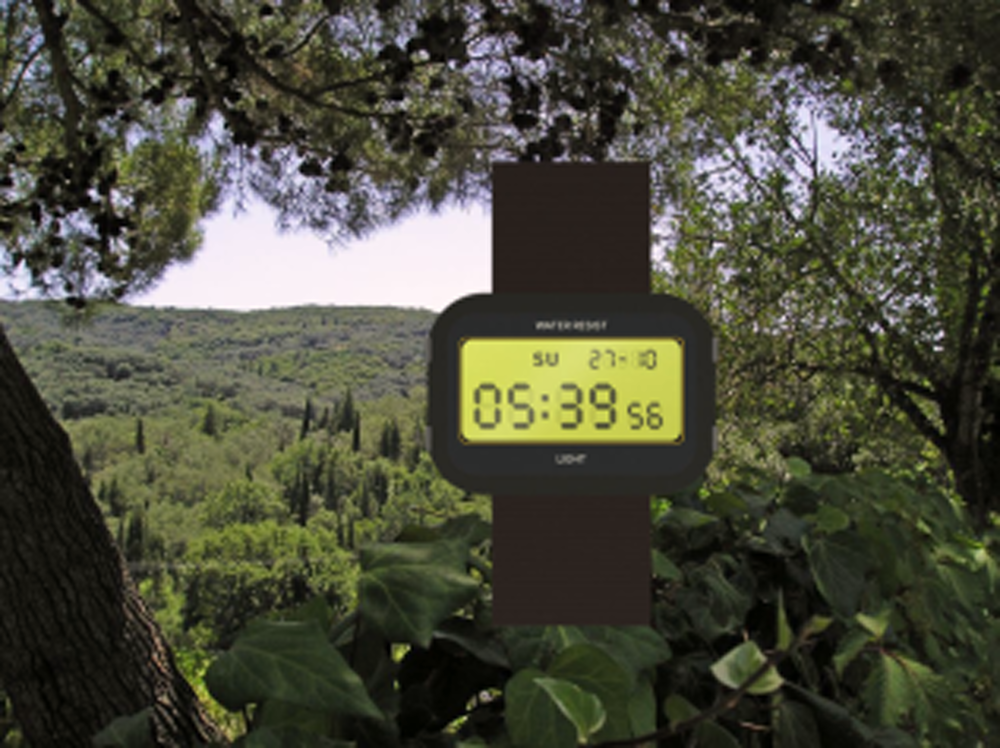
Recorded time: 5.39.56
